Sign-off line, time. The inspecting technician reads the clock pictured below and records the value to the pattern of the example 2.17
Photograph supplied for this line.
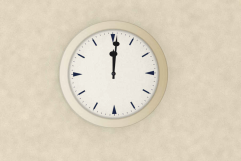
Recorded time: 12.01
